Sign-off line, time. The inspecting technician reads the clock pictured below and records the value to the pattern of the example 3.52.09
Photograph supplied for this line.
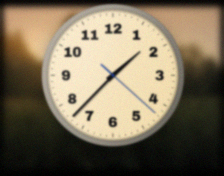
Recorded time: 1.37.22
